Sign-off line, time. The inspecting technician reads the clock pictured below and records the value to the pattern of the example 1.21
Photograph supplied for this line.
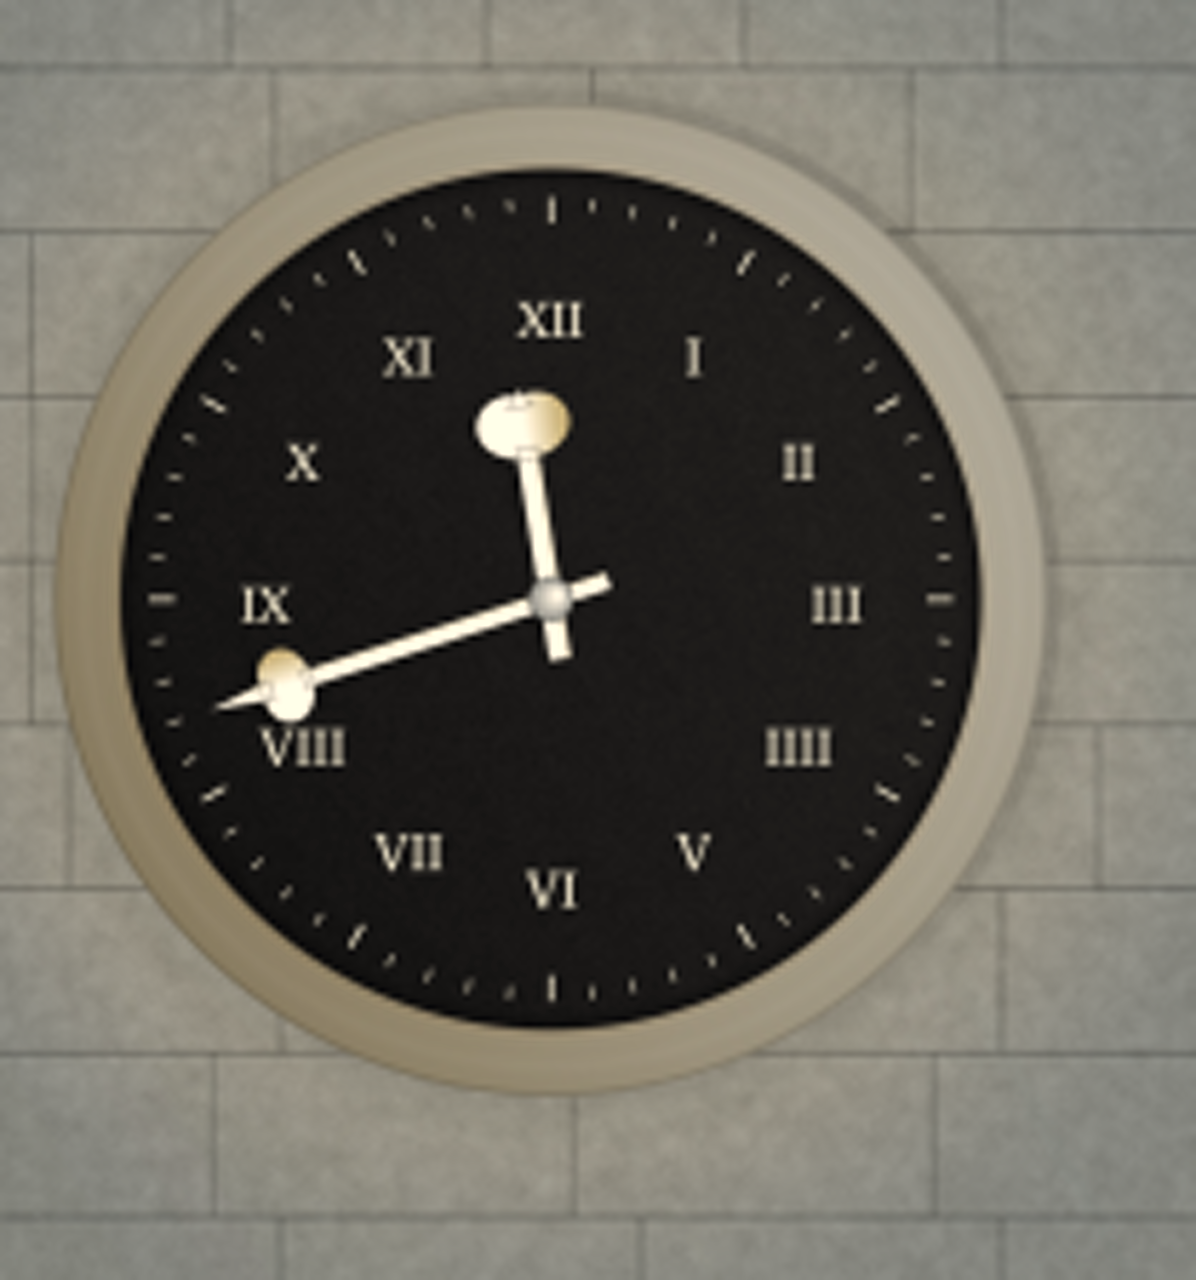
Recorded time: 11.42
